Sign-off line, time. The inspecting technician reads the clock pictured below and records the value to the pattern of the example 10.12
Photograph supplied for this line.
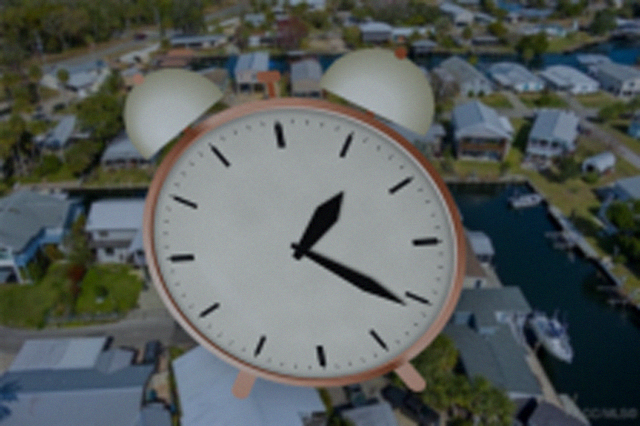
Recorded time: 1.21
